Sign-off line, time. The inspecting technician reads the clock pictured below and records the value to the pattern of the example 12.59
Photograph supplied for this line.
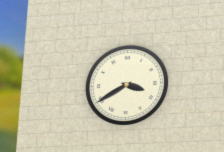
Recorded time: 3.40
